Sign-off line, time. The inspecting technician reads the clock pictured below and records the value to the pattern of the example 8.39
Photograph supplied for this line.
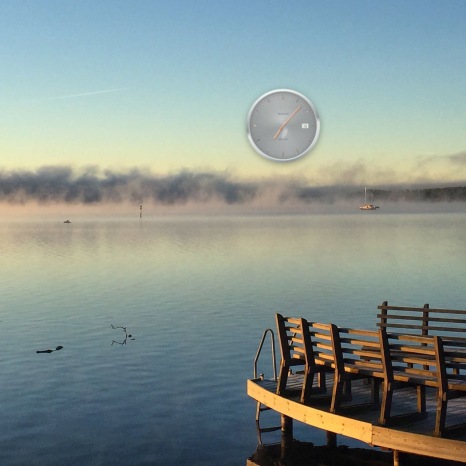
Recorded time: 7.07
